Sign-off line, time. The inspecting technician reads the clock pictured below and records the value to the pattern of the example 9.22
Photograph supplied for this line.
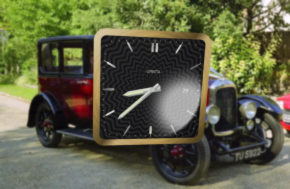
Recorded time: 8.38
